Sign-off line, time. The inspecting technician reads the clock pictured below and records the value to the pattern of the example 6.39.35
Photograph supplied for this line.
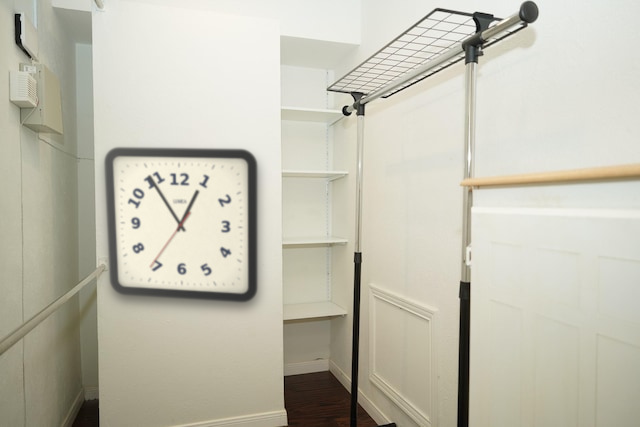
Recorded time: 12.54.36
